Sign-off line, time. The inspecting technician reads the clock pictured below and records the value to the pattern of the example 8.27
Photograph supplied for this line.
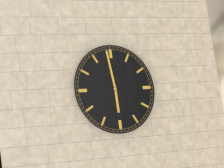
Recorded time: 5.59
